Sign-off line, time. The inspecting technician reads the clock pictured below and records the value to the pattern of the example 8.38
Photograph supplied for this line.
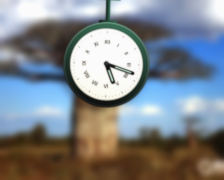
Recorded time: 5.18
